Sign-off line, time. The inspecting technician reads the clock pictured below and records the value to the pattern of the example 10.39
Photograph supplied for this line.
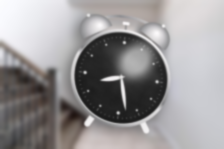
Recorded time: 8.28
